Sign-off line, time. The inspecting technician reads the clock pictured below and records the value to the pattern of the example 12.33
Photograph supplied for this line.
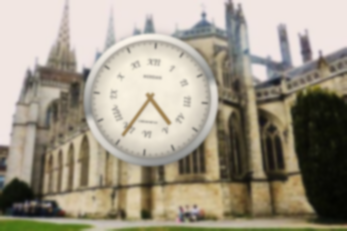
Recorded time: 4.35
